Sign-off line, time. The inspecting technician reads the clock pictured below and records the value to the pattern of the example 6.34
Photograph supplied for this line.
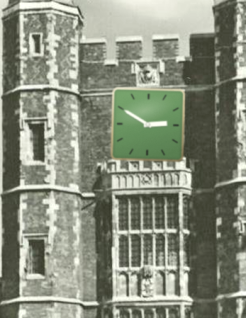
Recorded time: 2.50
